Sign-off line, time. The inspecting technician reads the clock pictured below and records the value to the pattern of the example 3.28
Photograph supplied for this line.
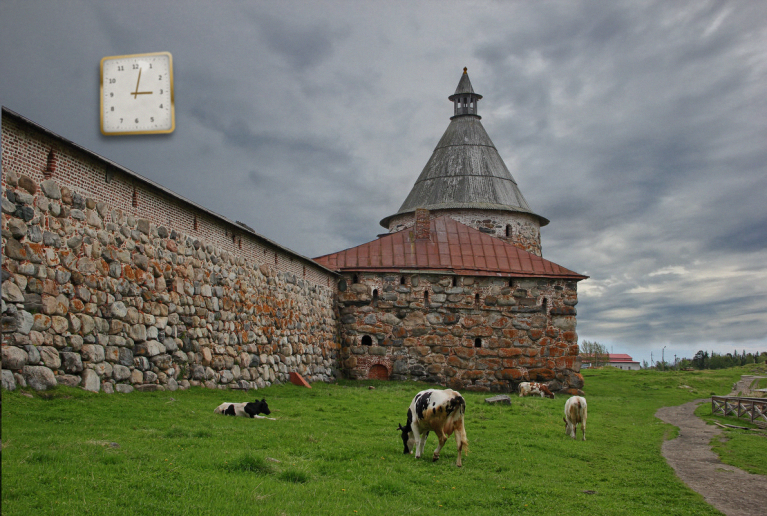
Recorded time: 3.02
